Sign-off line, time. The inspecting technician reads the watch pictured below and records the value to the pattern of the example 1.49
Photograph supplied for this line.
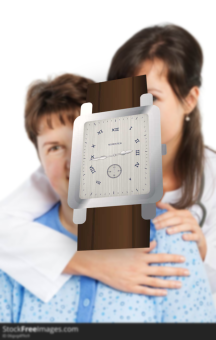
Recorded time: 2.44
